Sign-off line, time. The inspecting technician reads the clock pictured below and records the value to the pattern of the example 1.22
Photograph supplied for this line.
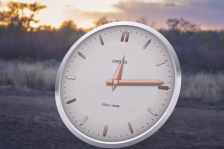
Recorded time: 12.14
